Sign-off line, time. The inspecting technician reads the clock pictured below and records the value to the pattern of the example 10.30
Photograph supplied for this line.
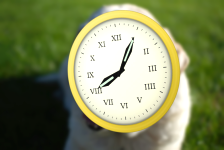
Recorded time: 8.05
